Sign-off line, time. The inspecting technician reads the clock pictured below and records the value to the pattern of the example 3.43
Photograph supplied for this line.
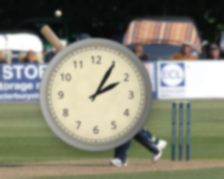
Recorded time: 2.05
